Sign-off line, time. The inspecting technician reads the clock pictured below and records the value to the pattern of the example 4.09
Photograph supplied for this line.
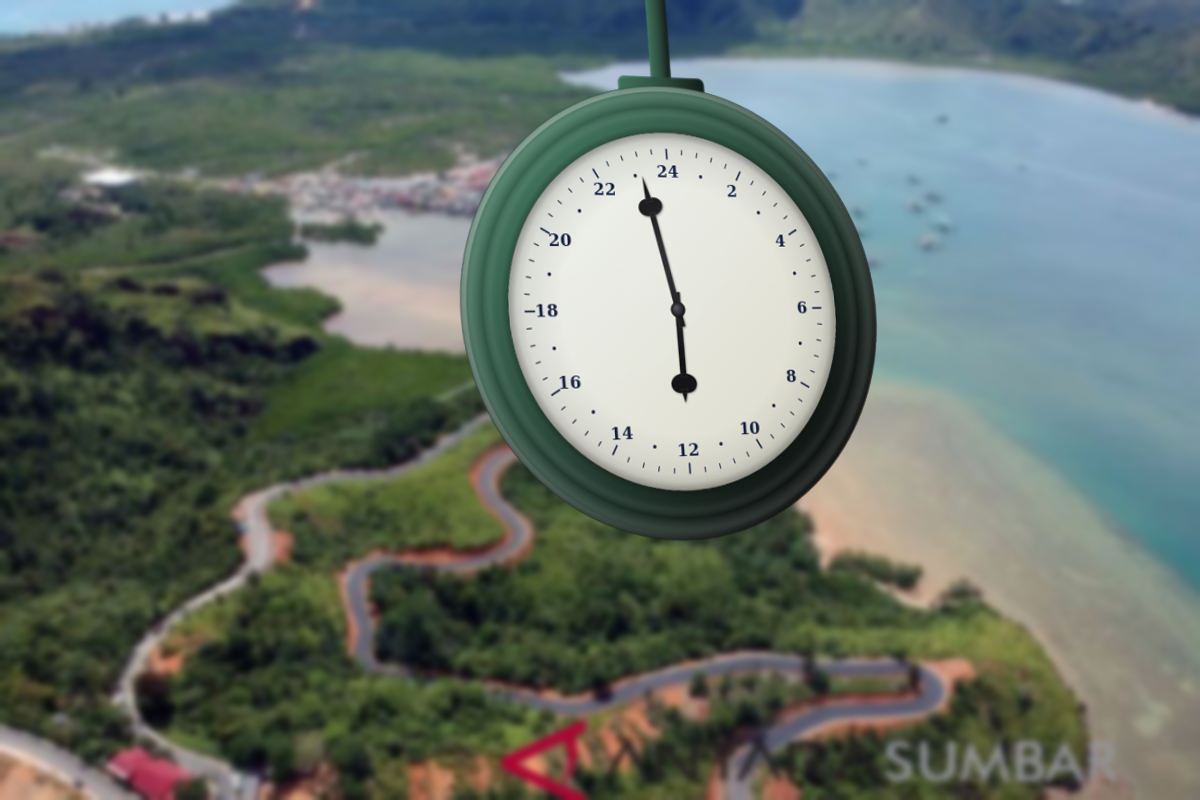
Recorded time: 11.58
